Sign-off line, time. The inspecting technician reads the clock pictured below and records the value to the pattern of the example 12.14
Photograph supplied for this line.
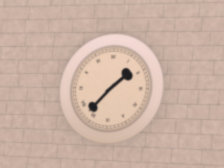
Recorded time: 1.37
